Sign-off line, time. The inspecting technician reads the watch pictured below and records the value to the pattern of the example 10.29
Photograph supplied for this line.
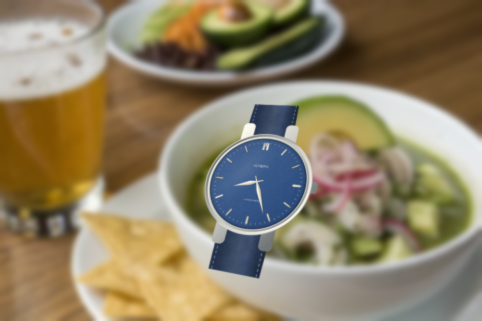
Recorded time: 8.26
